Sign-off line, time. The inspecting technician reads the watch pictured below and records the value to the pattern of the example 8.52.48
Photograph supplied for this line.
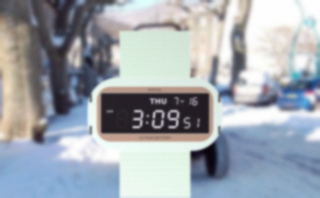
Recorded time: 3.09.51
